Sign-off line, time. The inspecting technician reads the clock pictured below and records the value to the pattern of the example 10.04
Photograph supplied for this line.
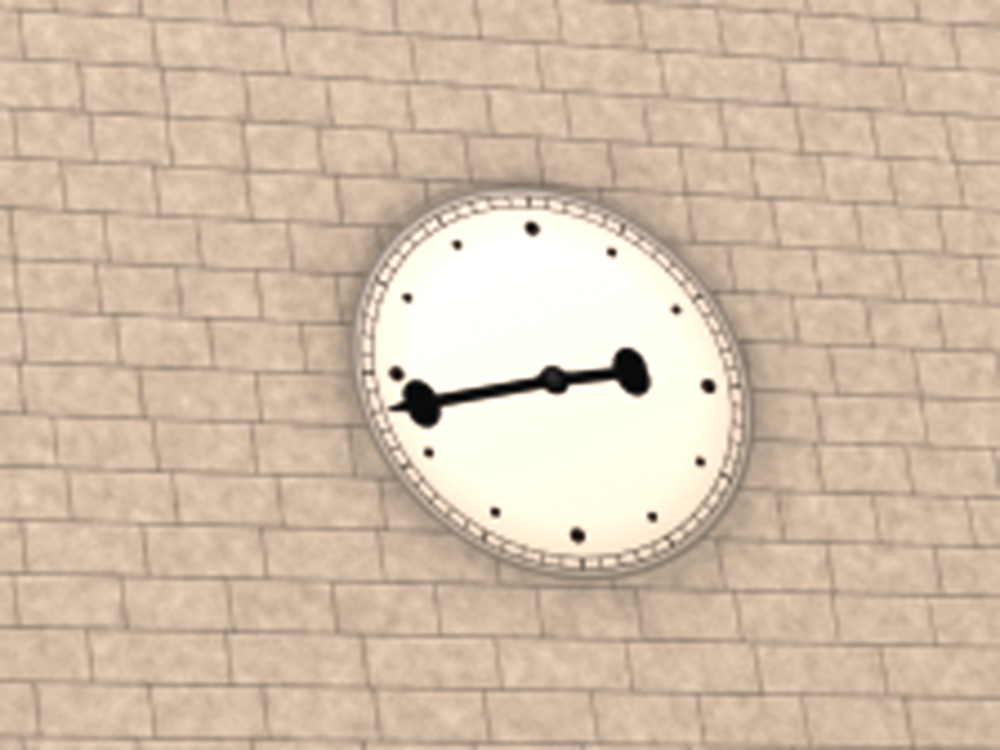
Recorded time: 2.43
